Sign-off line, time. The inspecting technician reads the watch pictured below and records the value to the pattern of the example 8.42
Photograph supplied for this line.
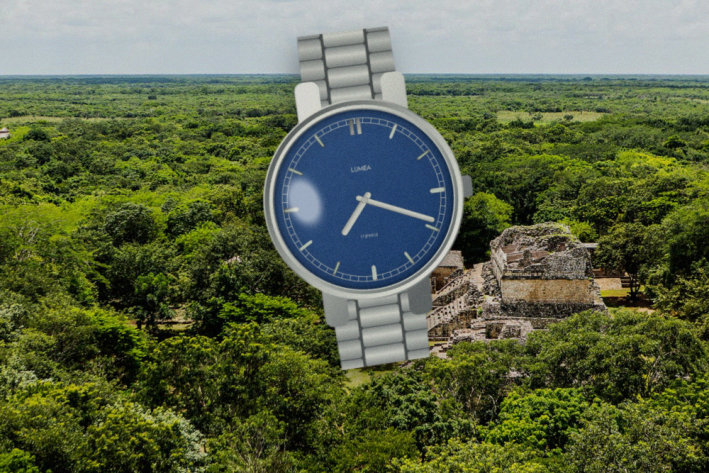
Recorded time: 7.19
